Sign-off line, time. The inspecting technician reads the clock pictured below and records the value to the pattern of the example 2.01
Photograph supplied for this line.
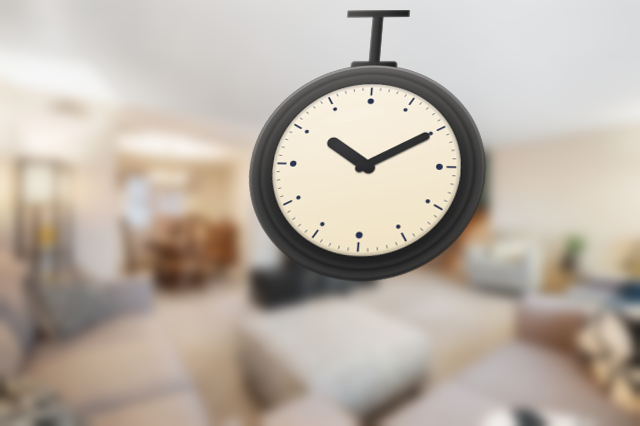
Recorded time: 10.10
